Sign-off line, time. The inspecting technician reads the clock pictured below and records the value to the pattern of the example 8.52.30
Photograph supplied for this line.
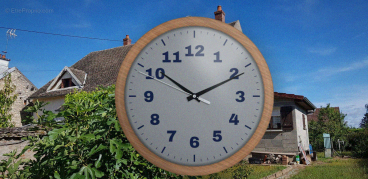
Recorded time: 10.10.49
